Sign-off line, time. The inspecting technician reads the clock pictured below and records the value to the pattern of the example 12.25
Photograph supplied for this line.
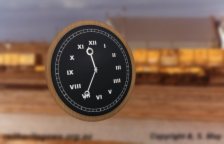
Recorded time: 11.35
